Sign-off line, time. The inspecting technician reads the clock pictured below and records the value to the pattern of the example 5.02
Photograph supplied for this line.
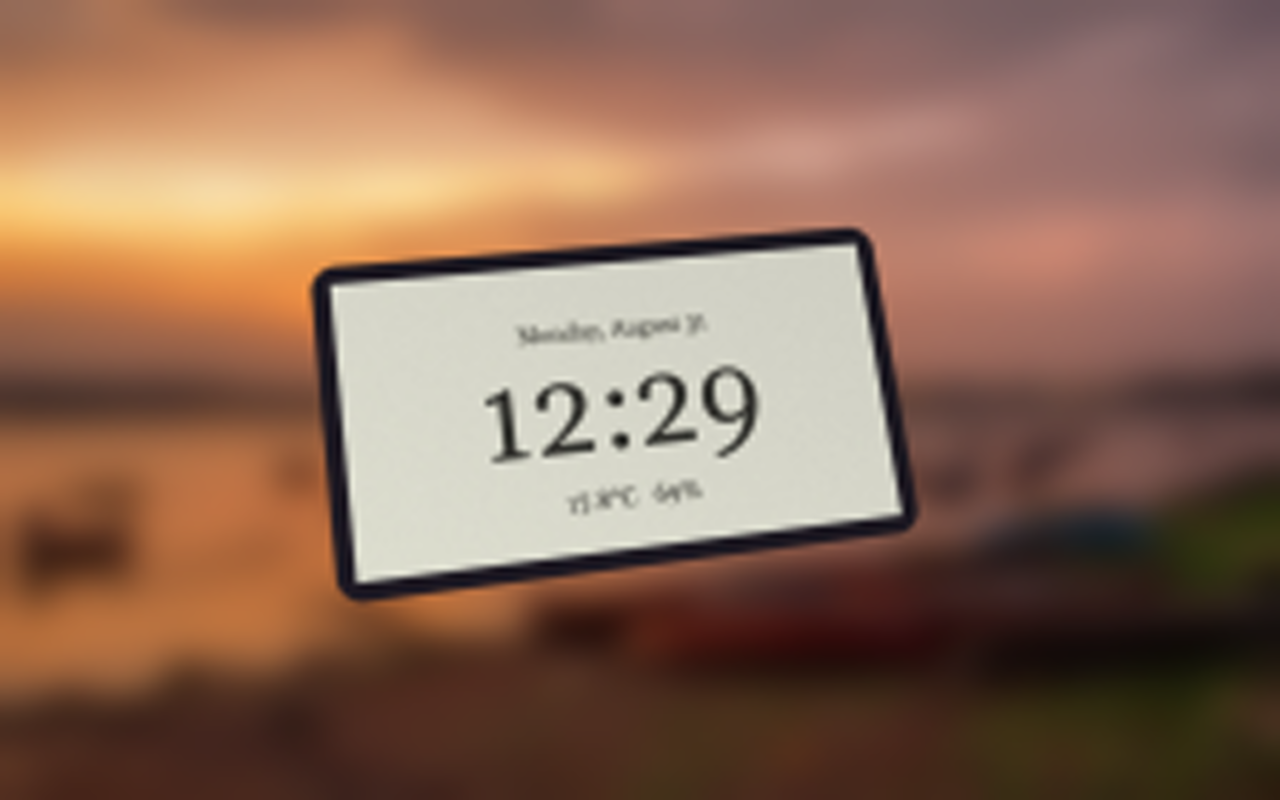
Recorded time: 12.29
